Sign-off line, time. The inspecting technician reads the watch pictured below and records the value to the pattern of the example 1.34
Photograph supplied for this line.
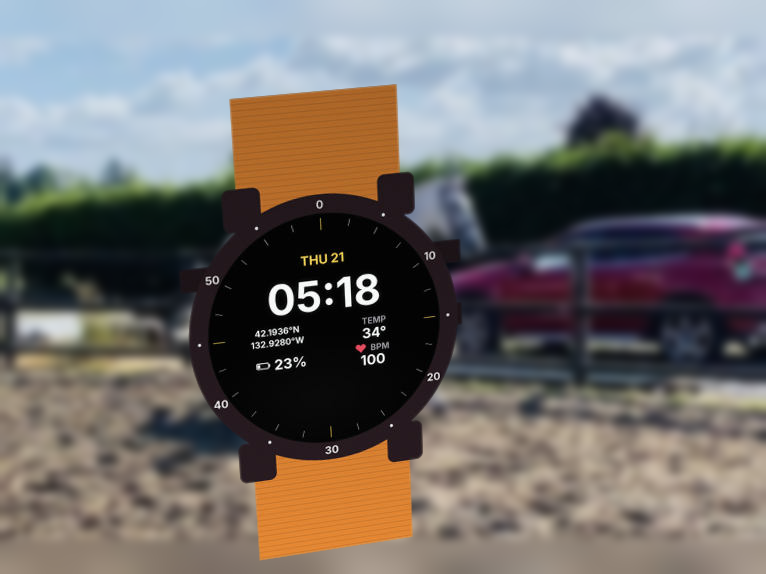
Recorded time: 5.18
